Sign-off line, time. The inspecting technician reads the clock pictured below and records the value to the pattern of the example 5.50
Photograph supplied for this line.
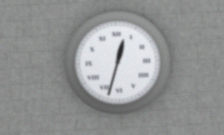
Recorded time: 12.33
